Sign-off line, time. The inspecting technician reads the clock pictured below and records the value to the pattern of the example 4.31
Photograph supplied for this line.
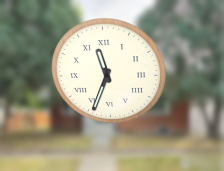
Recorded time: 11.34
